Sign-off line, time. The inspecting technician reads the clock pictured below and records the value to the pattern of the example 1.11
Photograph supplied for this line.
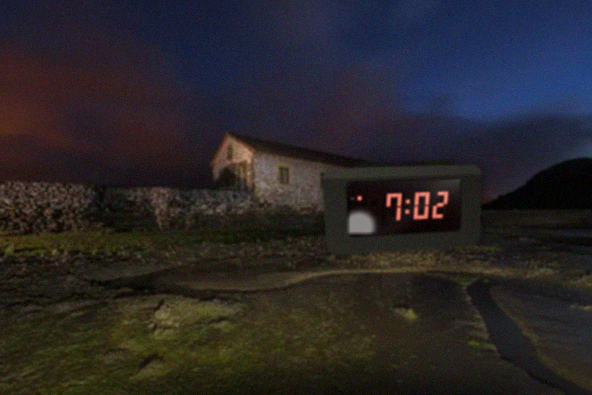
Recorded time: 7.02
